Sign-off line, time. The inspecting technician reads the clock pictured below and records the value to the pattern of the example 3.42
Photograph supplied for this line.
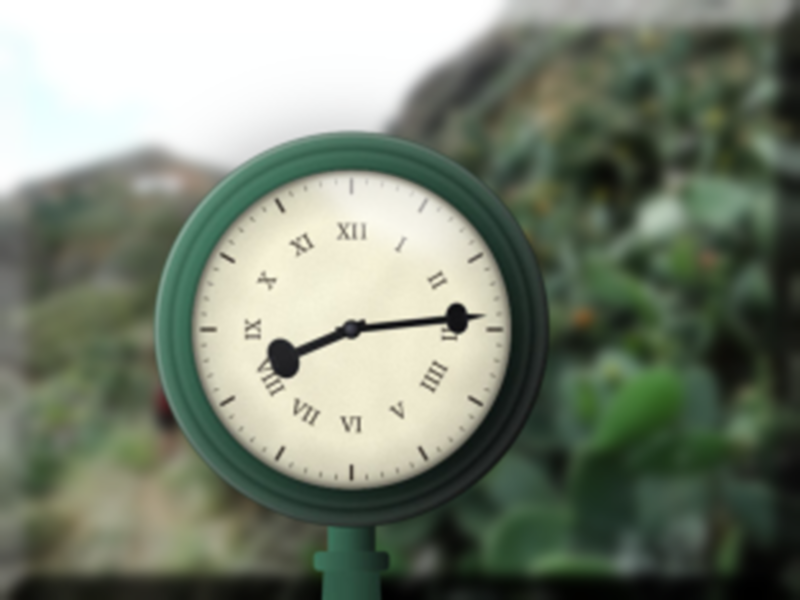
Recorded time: 8.14
